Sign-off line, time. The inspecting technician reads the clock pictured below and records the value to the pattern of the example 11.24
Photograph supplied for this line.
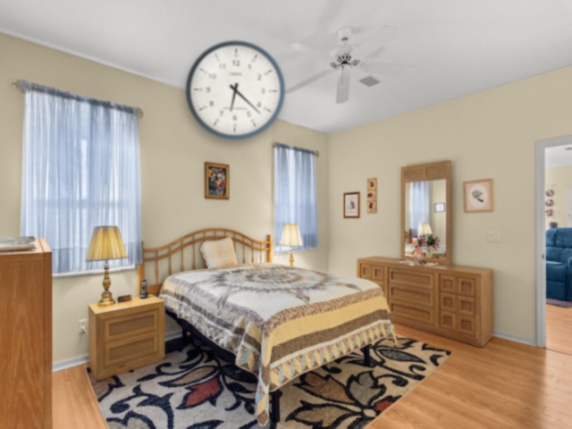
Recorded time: 6.22
